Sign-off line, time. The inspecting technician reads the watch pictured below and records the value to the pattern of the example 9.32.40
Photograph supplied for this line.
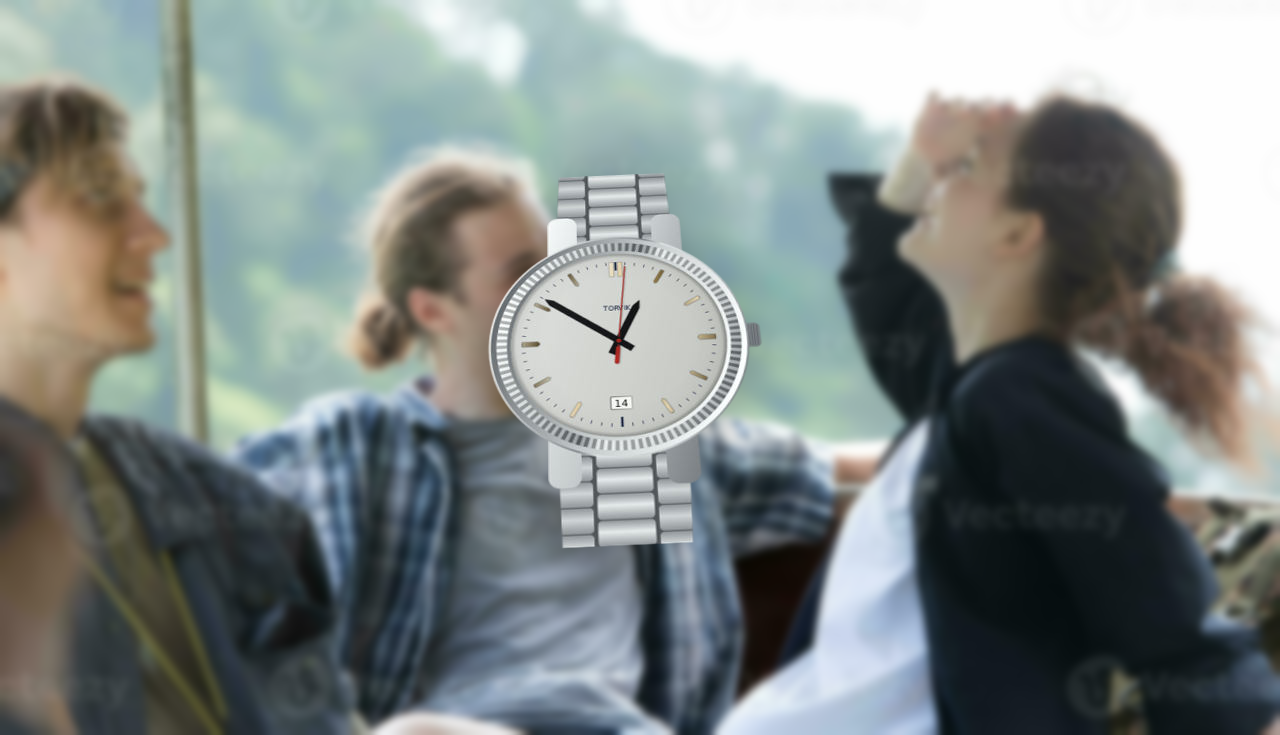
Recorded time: 12.51.01
